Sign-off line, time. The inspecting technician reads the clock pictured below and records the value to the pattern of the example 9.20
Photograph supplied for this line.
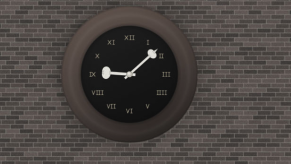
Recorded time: 9.08
